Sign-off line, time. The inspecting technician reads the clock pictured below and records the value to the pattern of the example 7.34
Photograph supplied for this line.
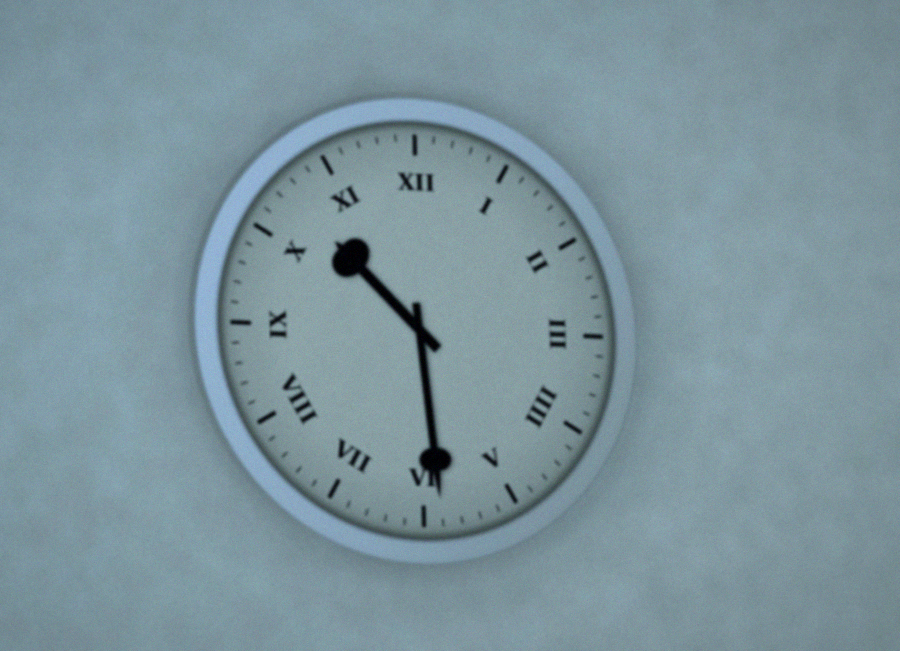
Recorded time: 10.29
